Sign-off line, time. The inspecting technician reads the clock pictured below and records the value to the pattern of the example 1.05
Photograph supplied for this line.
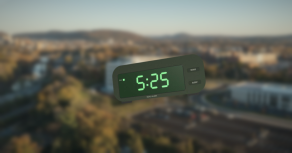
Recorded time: 5.25
